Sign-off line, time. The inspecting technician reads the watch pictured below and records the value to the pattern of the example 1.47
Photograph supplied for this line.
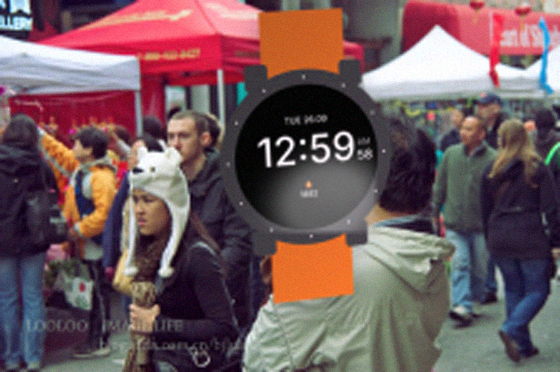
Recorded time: 12.59
